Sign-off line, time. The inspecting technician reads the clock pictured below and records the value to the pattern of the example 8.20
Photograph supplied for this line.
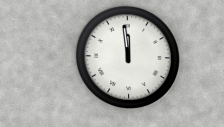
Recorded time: 11.59
